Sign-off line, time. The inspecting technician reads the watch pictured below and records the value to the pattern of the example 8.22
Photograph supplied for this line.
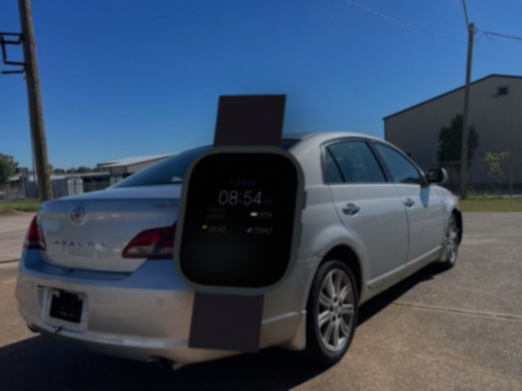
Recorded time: 8.54
